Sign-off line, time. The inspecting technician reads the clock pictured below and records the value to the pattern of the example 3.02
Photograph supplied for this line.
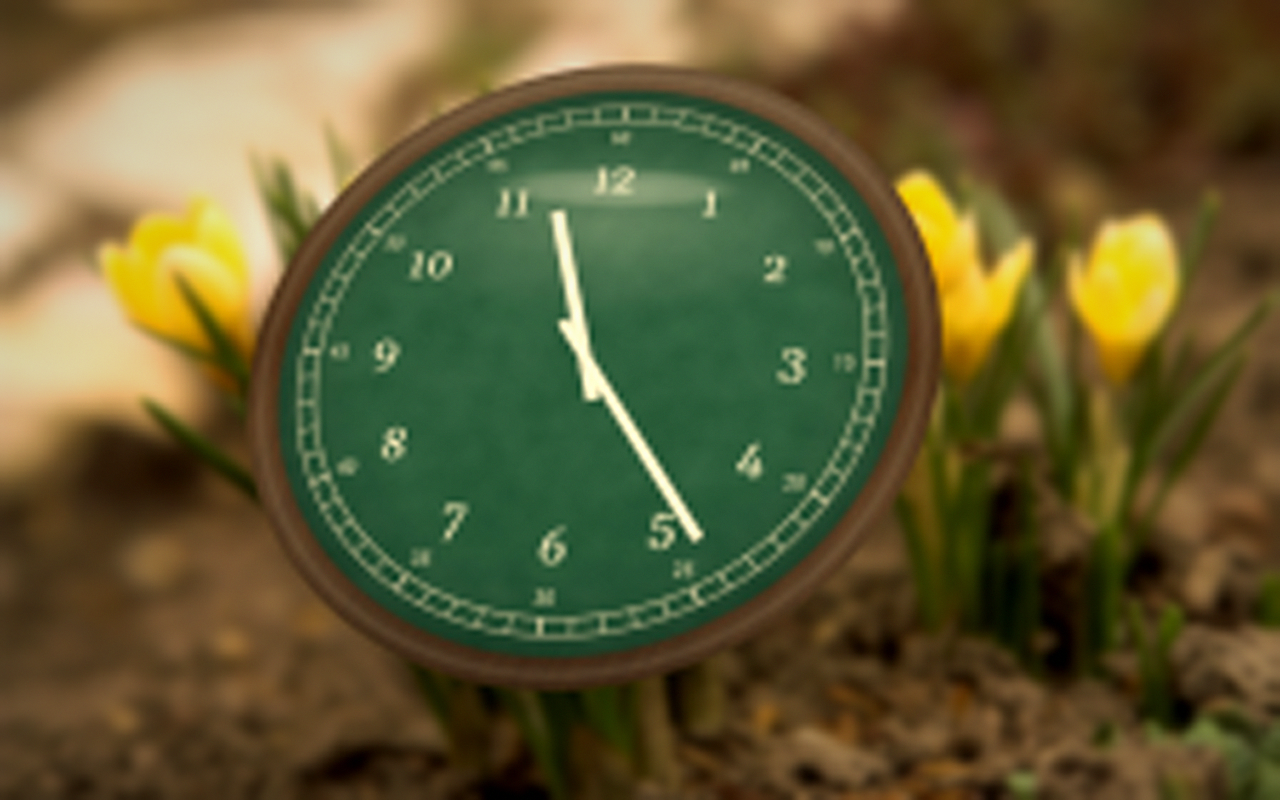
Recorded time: 11.24
